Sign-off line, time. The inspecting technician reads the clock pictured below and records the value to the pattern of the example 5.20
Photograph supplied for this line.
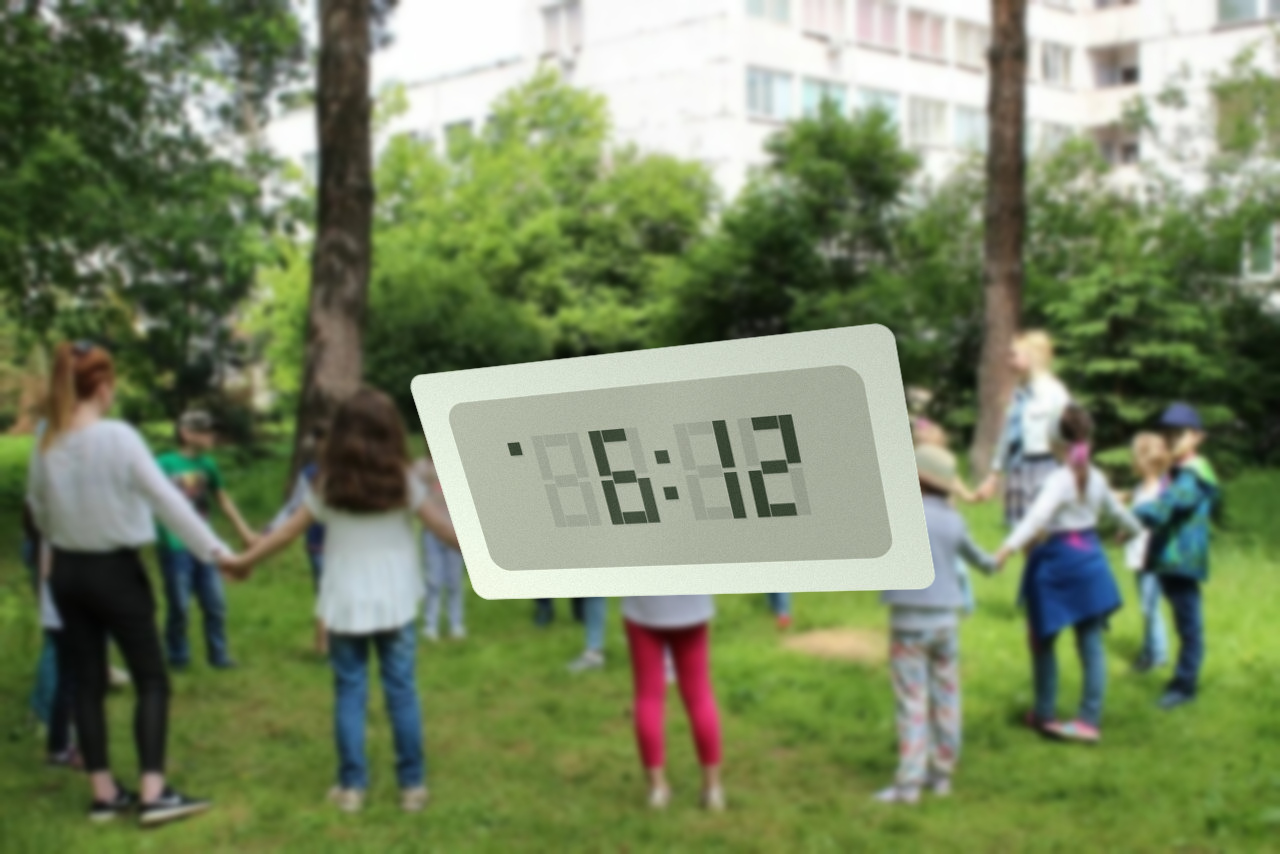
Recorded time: 6.12
